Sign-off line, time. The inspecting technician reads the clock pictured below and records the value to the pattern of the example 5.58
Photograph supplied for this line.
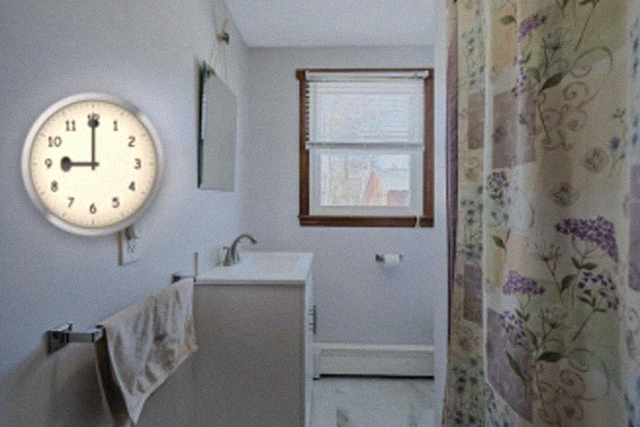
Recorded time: 9.00
